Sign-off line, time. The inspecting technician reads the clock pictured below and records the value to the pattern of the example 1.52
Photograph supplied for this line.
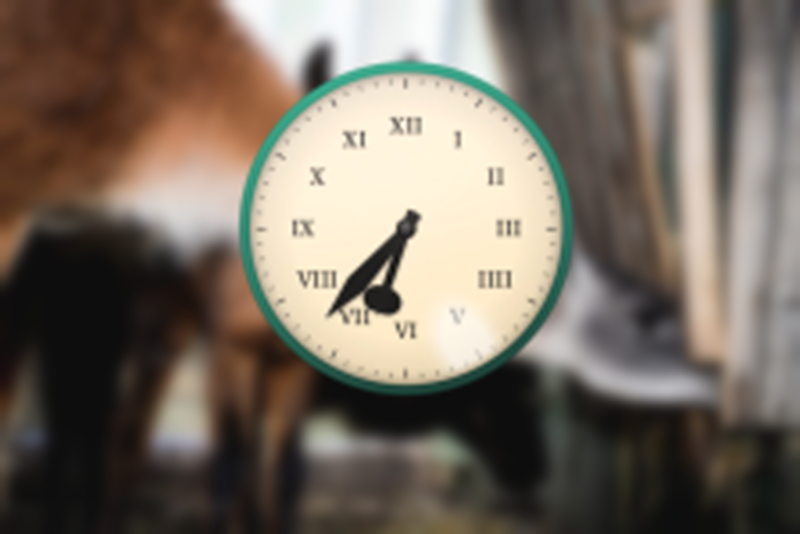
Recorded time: 6.37
